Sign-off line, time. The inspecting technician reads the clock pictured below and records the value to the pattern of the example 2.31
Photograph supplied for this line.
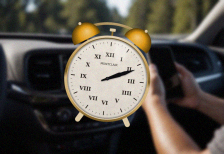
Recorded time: 2.11
